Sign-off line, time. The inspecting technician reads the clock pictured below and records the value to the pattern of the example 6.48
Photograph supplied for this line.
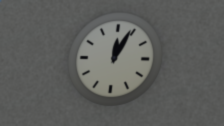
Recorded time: 12.04
